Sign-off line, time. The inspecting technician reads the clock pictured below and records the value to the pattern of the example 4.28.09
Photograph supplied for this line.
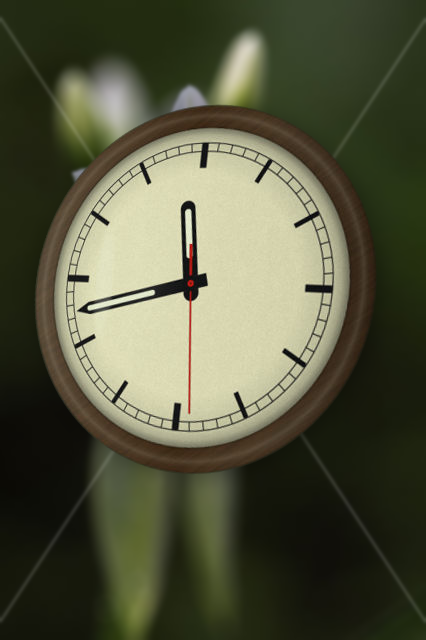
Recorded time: 11.42.29
